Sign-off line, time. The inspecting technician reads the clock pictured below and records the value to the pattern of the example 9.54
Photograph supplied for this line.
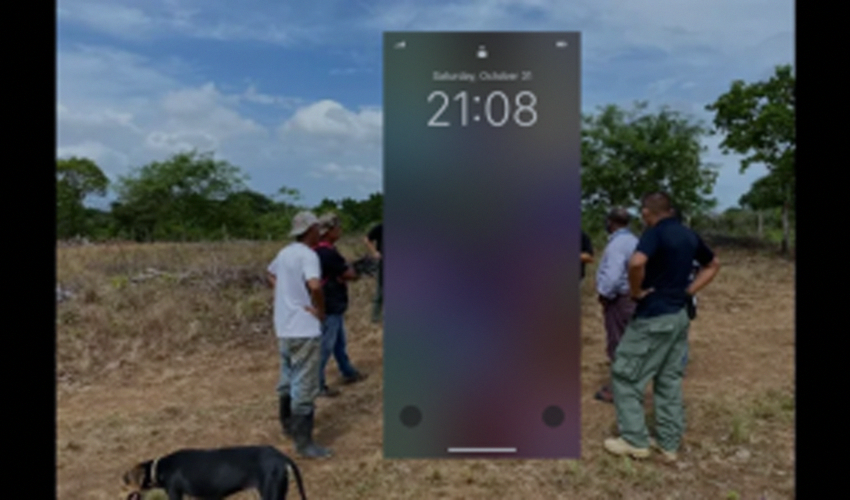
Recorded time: 21.08
